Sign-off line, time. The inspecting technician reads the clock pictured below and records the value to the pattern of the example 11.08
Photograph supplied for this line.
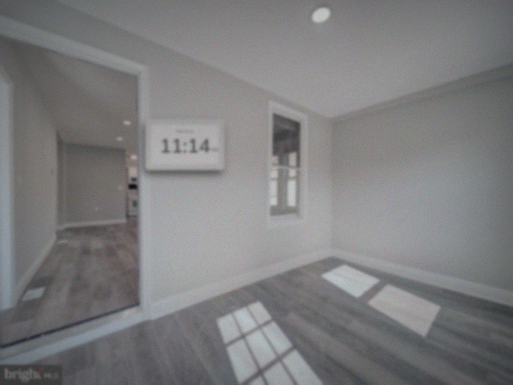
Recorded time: 11.14
